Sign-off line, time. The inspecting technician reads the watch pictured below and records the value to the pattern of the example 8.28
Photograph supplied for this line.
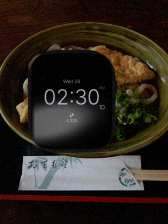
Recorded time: 2.30
